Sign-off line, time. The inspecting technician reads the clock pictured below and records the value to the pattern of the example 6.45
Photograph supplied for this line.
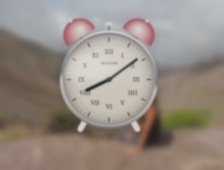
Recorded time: 8.09
